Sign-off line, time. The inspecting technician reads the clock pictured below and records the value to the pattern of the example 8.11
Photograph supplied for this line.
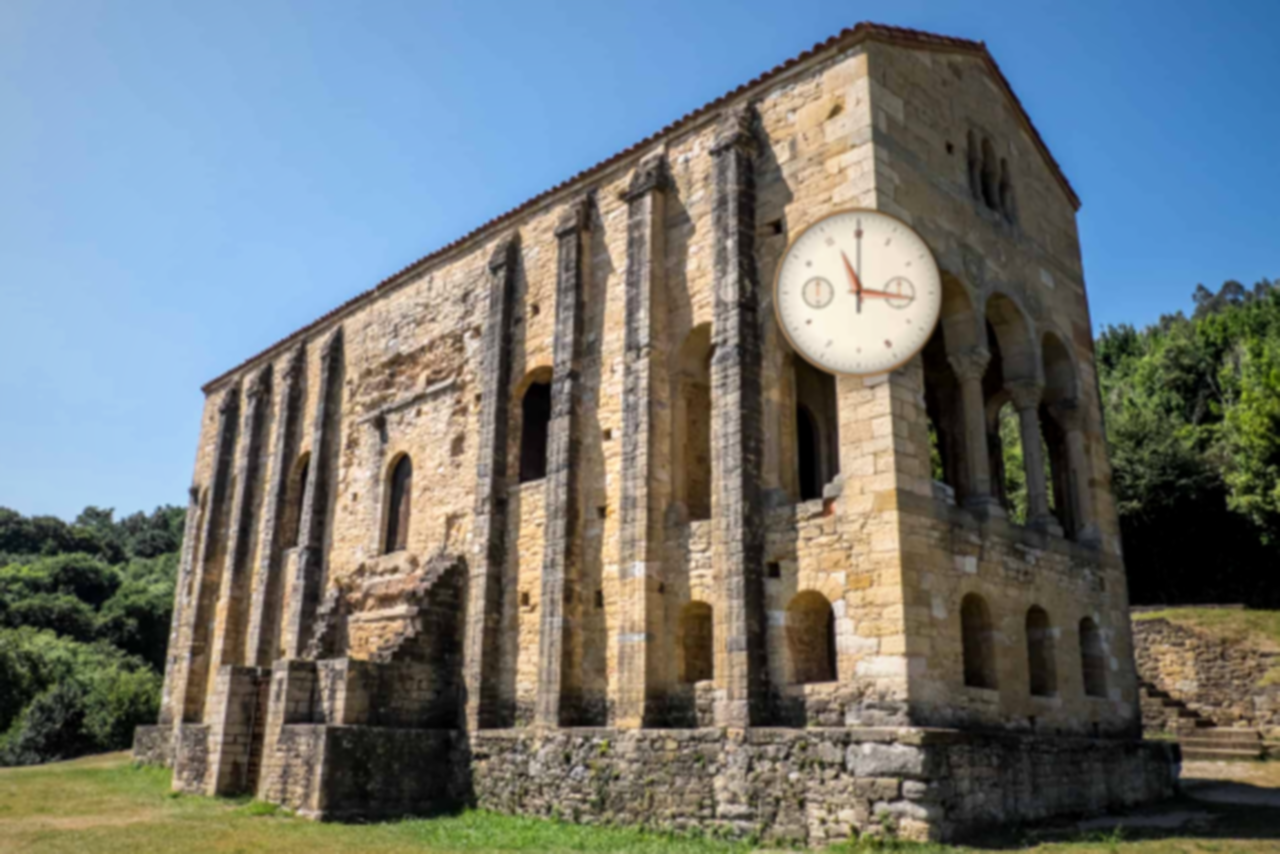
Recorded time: 11.16
